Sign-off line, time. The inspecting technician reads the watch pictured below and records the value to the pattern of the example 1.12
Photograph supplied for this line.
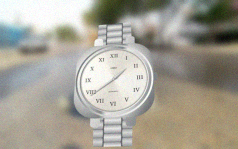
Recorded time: 1.39
